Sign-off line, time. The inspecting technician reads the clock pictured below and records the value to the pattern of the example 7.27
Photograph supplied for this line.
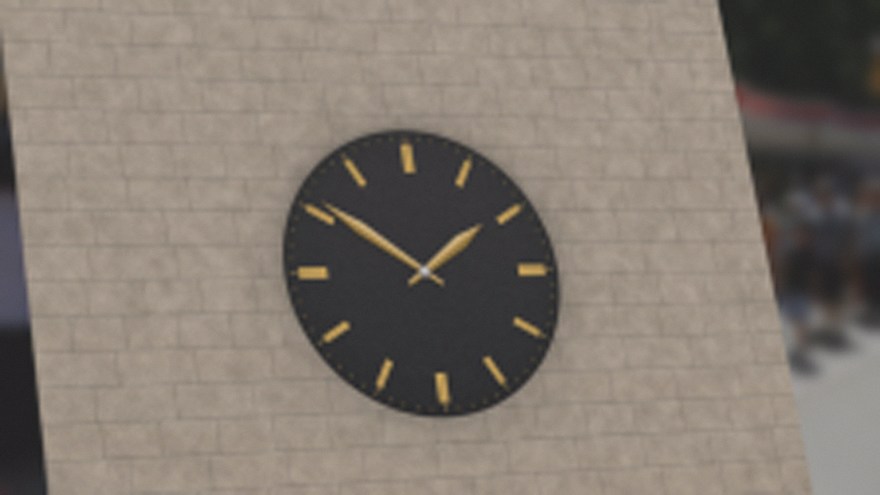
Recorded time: 1.51
